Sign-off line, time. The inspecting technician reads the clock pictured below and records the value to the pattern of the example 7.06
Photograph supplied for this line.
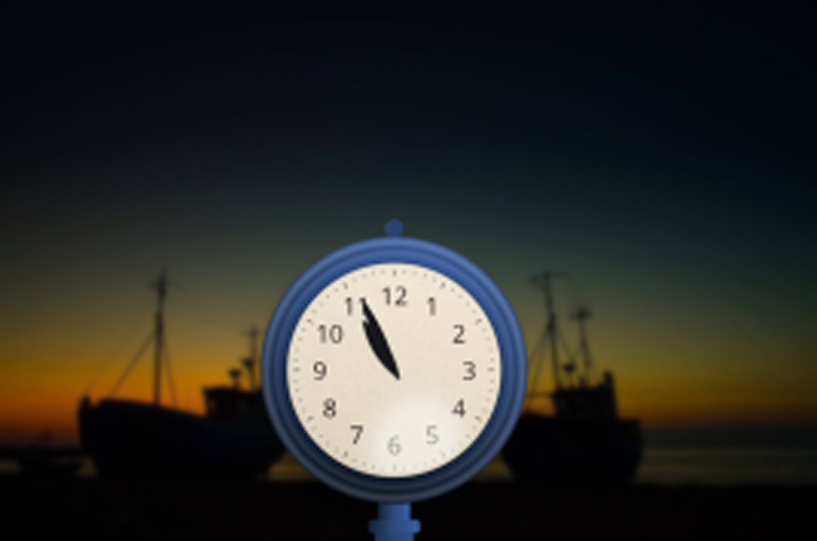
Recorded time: 10.56
